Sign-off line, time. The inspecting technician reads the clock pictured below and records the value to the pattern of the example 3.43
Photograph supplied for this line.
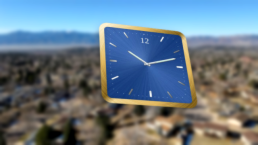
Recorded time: 10.12
